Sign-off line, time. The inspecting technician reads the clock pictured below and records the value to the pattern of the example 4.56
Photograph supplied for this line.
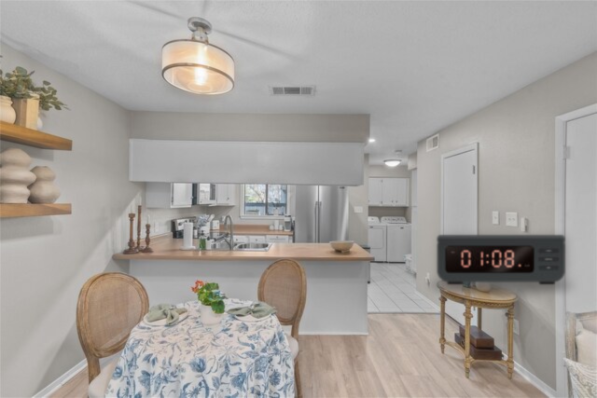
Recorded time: 1.08
